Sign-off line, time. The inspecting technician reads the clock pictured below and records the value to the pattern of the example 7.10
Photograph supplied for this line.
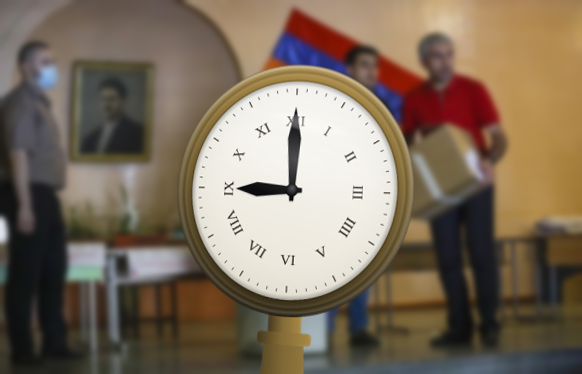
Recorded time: 9.00
